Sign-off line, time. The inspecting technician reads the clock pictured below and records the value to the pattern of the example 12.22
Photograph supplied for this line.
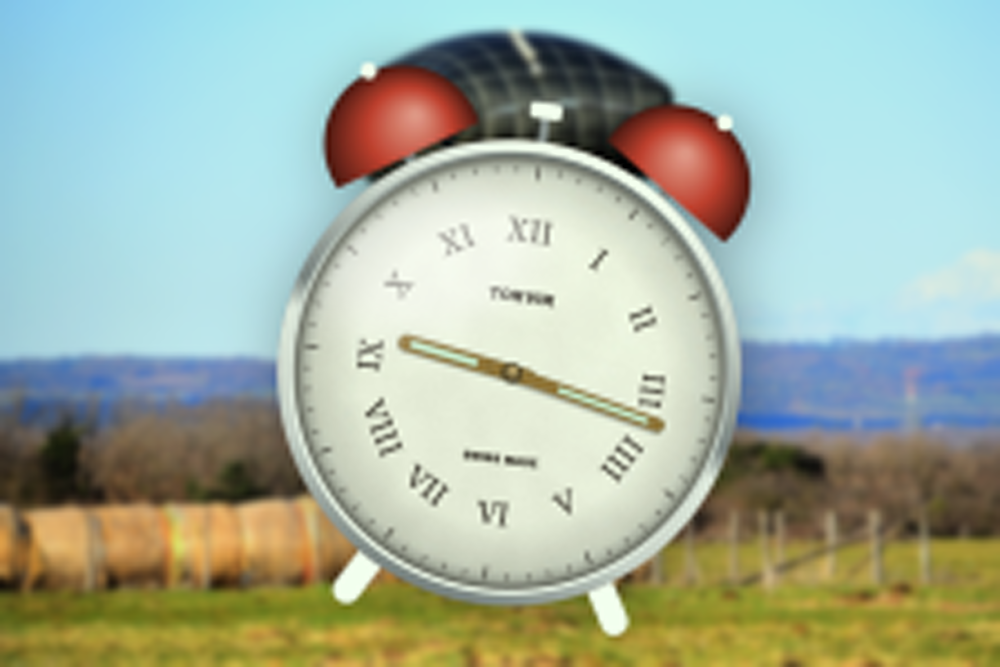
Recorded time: 9.17
